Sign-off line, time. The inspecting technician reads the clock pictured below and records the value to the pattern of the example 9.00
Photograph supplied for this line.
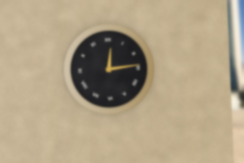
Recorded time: 12.14
